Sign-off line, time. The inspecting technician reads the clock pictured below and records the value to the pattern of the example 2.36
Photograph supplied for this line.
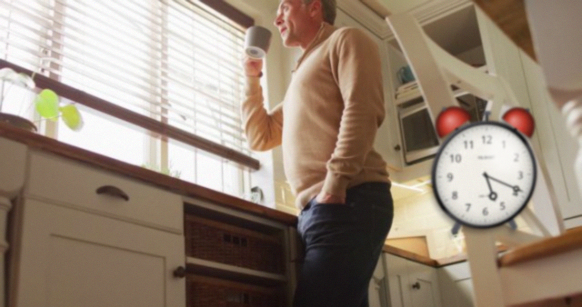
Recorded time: 5.19
